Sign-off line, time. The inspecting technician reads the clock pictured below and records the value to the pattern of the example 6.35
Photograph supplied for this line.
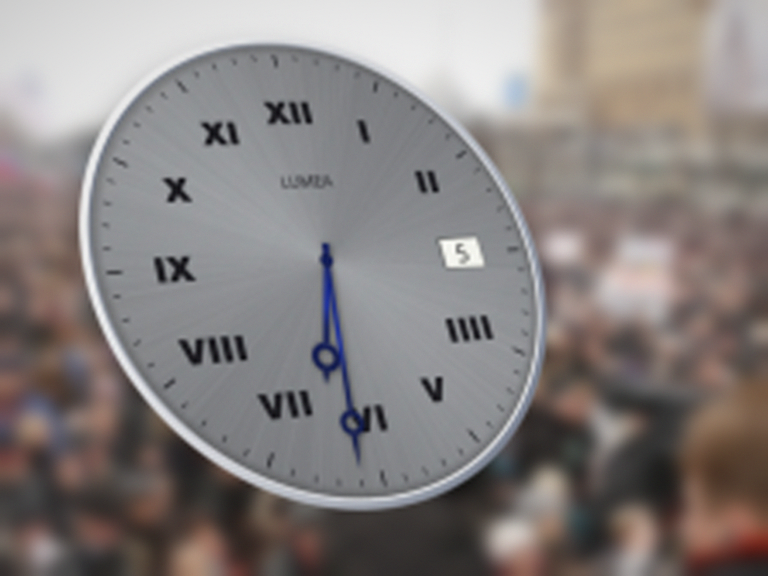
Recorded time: 6.31
